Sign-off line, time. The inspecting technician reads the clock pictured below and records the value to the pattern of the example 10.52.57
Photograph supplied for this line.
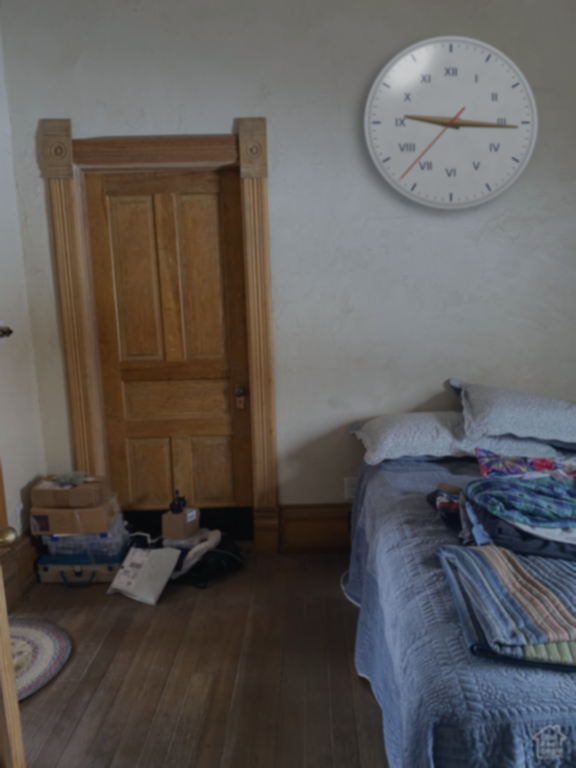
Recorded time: 9.15.37
